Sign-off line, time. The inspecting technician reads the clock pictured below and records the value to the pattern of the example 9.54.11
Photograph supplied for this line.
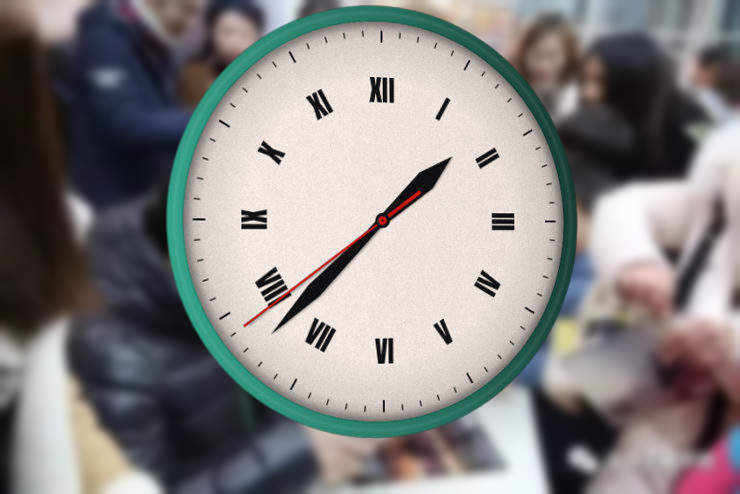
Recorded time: 1.37.39
